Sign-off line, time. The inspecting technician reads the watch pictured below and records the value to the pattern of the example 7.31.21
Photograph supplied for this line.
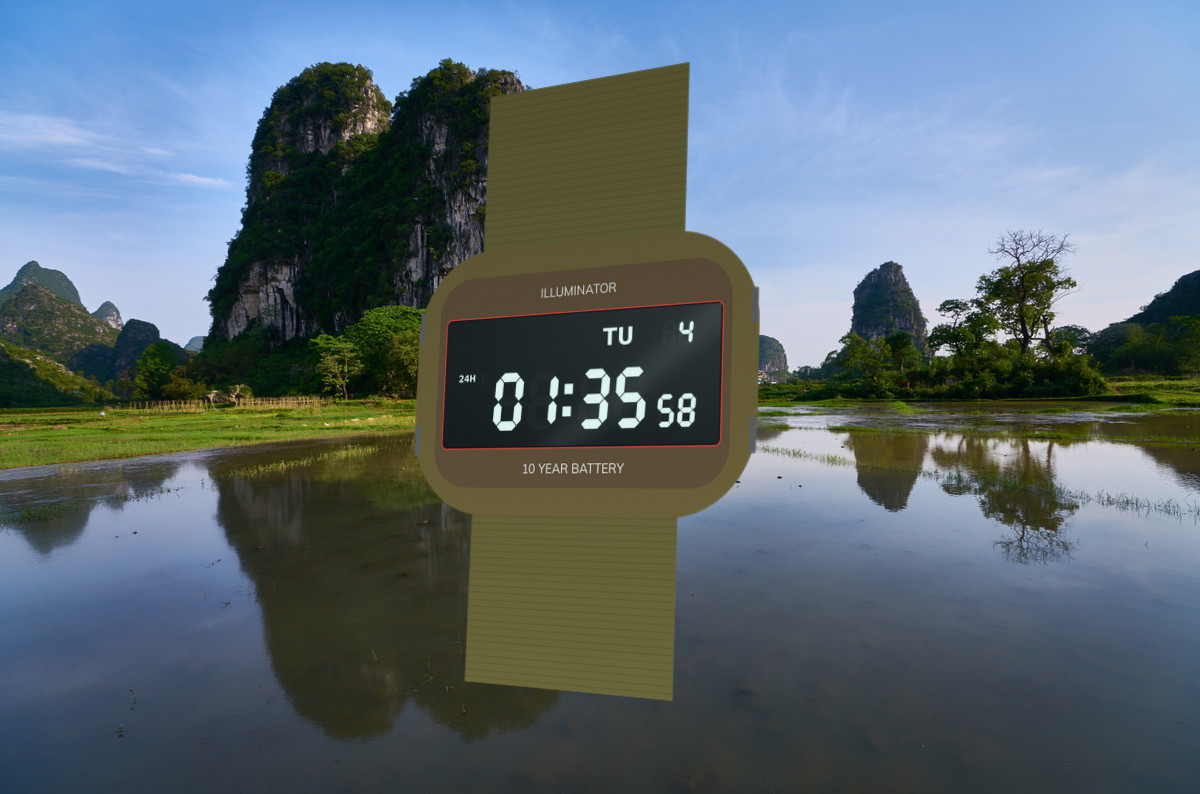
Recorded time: 1.35.58
